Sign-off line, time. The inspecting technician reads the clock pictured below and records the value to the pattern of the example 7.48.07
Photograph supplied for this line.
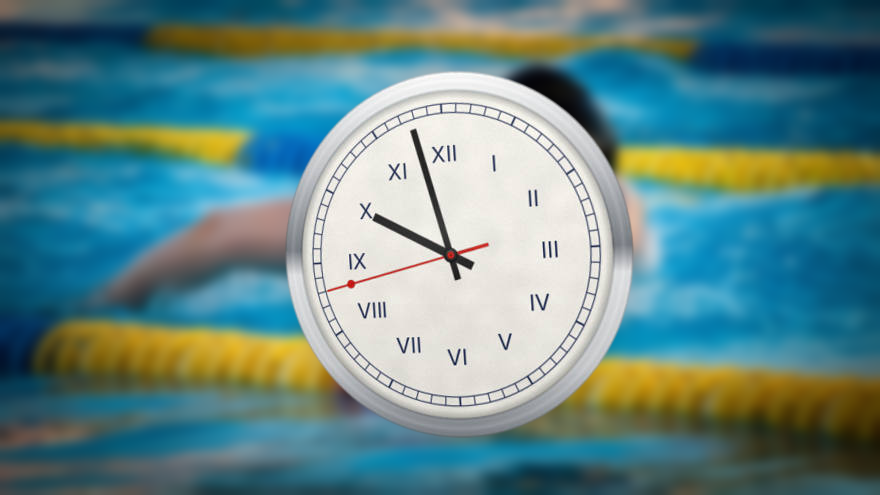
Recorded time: 9.57.43
